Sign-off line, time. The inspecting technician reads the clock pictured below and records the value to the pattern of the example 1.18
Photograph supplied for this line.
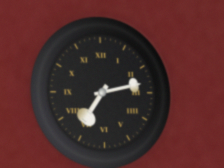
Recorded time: 7.13
